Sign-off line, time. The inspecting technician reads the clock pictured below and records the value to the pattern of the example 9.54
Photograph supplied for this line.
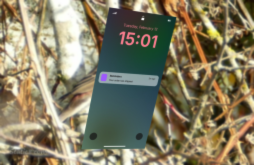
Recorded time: 15.01
